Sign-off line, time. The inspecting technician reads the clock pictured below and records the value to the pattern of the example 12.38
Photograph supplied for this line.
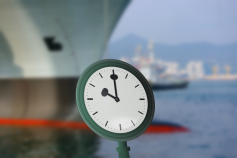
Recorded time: 10.00
